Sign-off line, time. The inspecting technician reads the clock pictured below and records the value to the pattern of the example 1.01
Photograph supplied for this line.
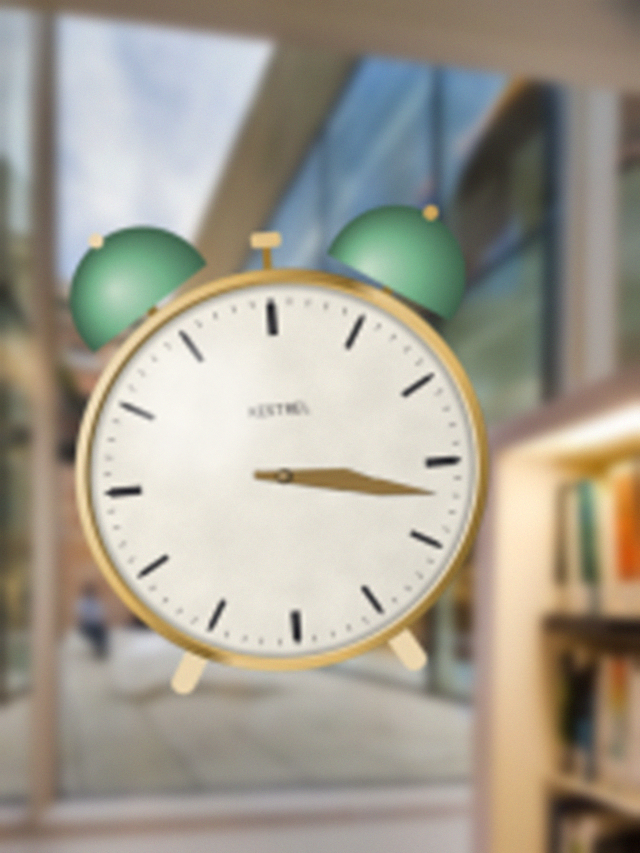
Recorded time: 3.17
